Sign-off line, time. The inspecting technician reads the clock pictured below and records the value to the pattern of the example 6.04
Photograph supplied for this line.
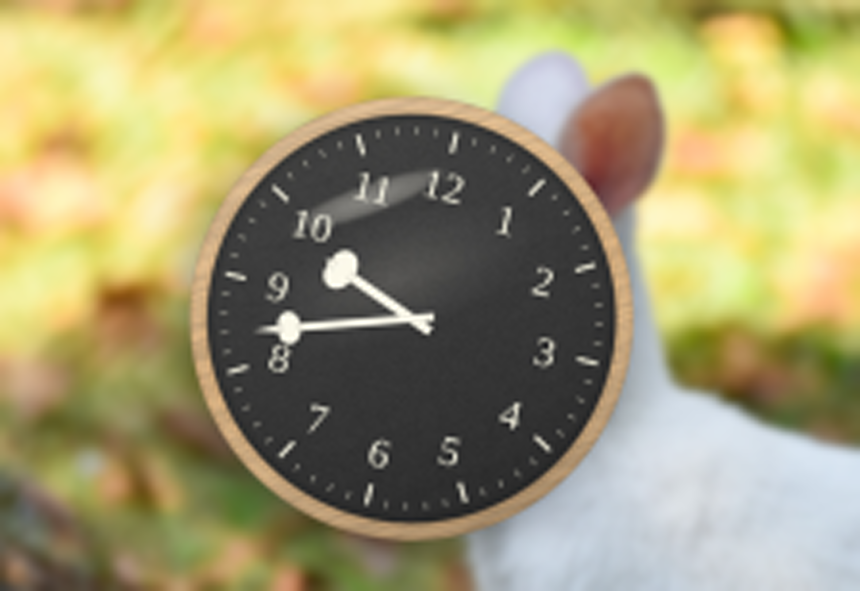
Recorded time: 9.42
